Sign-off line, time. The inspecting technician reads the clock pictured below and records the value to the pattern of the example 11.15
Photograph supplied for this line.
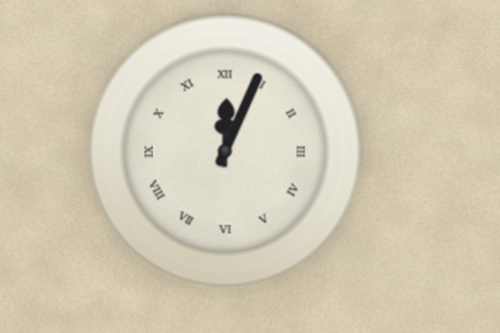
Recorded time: 12.04
